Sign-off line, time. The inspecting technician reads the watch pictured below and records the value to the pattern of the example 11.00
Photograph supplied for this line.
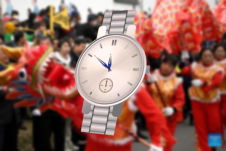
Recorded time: 11.51
